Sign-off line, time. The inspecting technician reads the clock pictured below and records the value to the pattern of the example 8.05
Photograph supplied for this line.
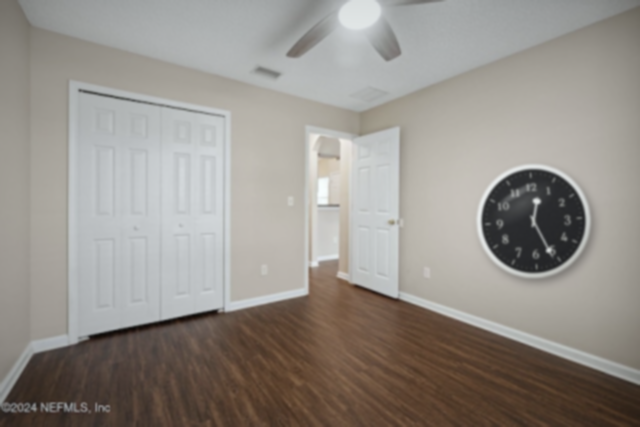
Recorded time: 12.26
